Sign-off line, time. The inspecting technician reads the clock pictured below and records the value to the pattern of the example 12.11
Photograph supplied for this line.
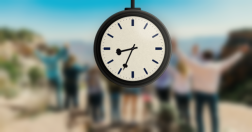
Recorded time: 8.34
